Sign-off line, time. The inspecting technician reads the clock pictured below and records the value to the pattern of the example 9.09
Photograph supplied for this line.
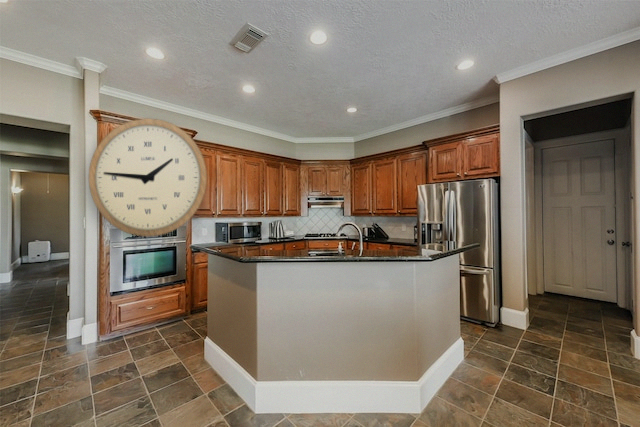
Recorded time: 1.46
